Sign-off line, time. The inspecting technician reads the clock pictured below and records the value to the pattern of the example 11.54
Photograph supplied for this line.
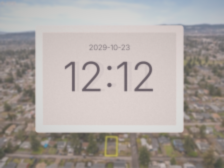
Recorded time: 12.12
